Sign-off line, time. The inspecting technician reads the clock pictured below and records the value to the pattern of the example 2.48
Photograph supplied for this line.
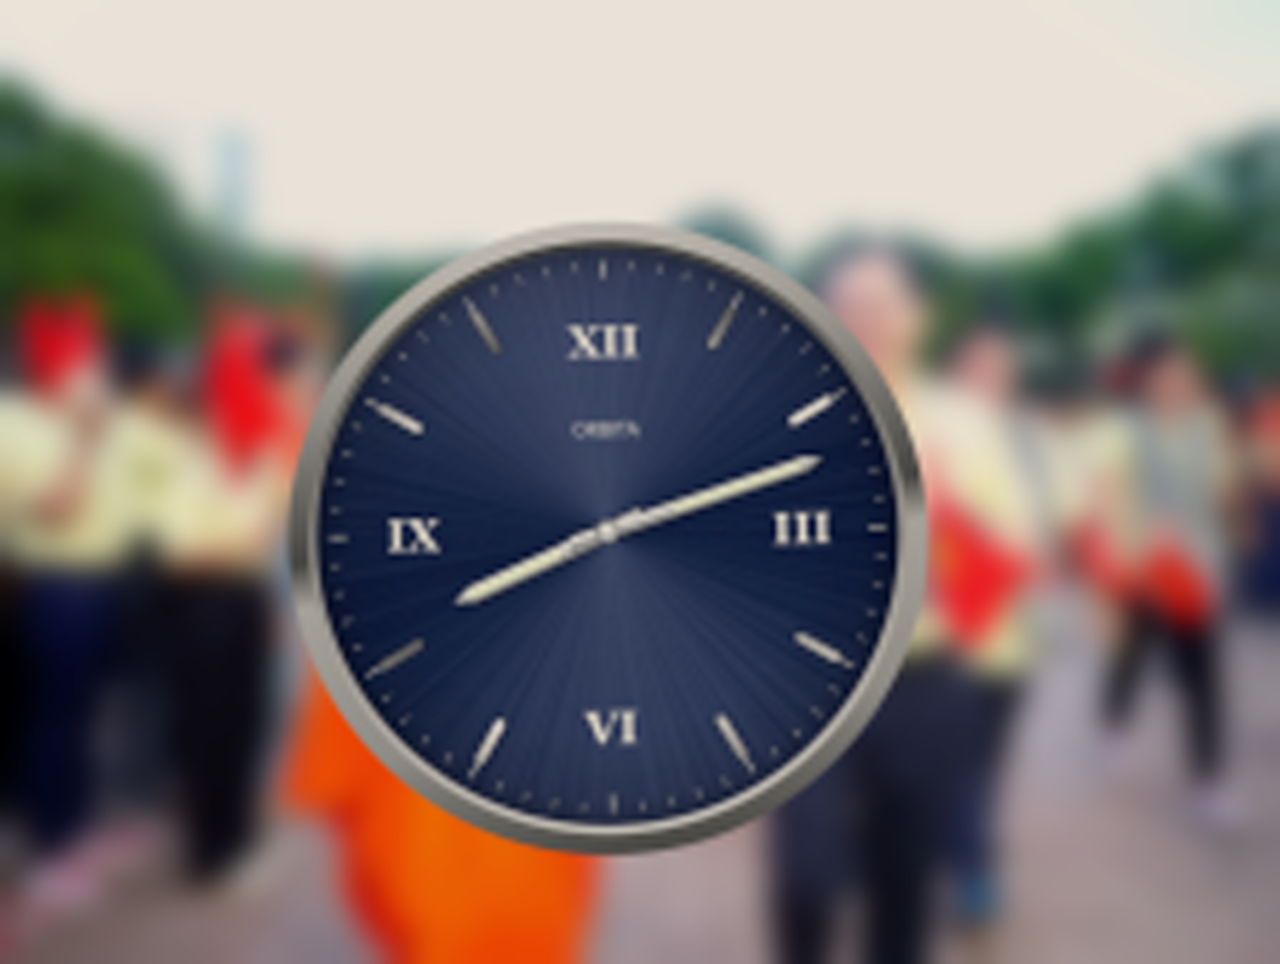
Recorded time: 8.12
